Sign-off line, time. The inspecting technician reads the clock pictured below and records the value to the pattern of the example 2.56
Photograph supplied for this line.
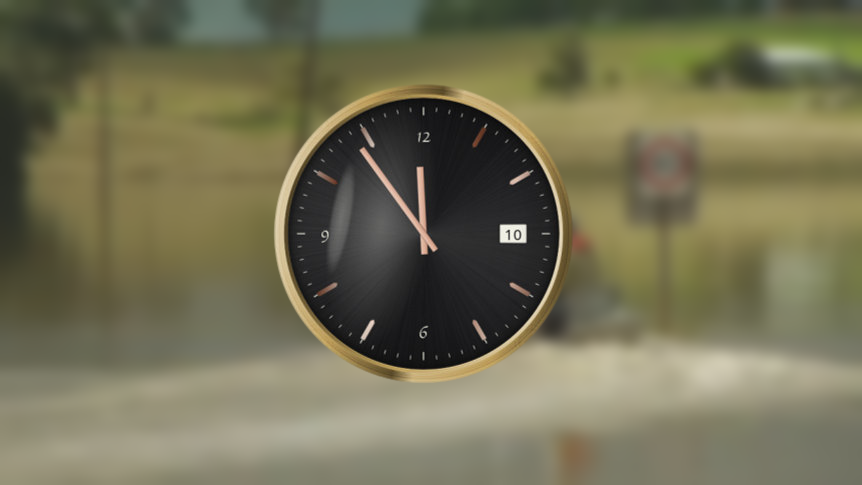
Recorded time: 11.54
